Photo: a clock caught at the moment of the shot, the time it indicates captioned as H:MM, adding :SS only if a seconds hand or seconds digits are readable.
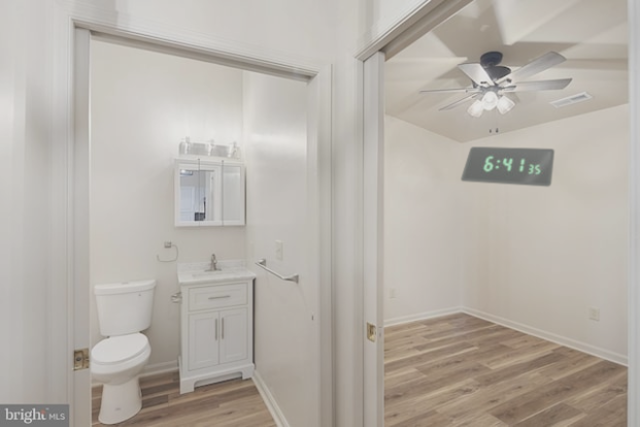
6:41:35
